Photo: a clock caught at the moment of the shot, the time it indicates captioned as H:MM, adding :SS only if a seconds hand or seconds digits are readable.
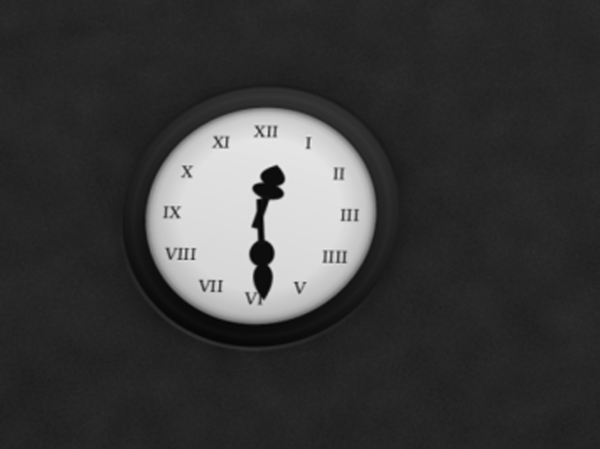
12:29
